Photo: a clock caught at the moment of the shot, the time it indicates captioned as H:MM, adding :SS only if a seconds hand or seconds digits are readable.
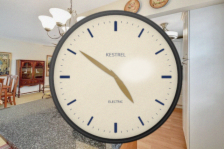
4:51
